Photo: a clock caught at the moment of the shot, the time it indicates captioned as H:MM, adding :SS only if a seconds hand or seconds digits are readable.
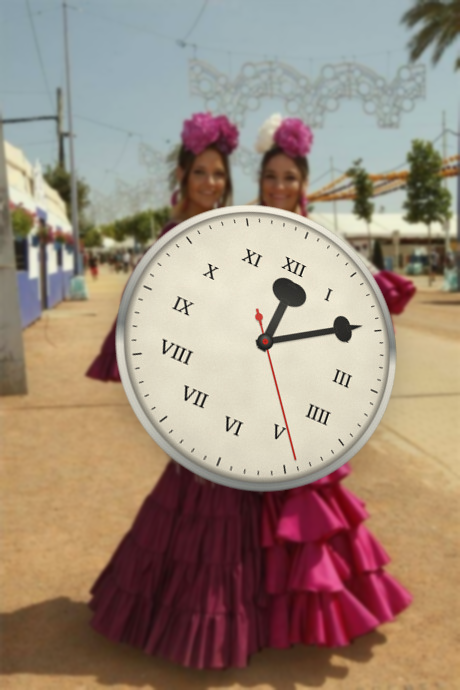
12:09:24
